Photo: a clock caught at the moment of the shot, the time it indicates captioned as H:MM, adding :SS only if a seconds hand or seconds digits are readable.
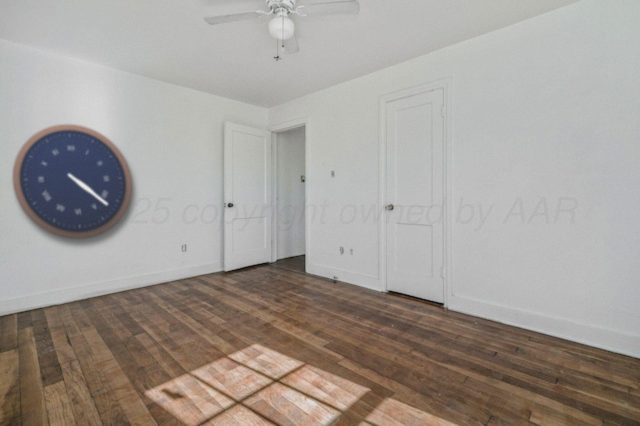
4:22
